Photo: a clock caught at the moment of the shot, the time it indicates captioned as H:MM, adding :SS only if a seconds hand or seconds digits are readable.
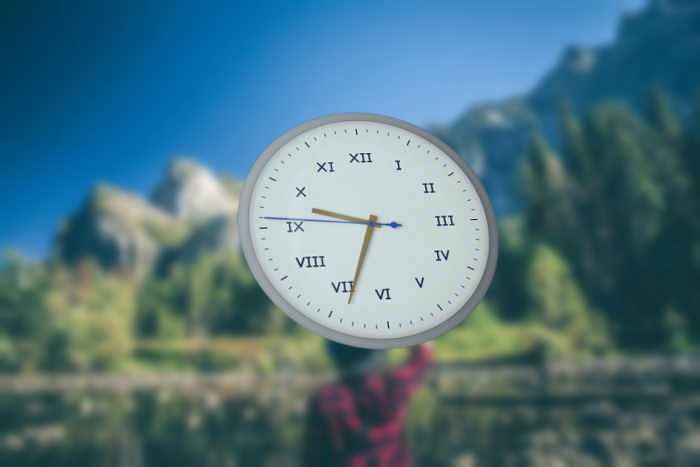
9:33:46
